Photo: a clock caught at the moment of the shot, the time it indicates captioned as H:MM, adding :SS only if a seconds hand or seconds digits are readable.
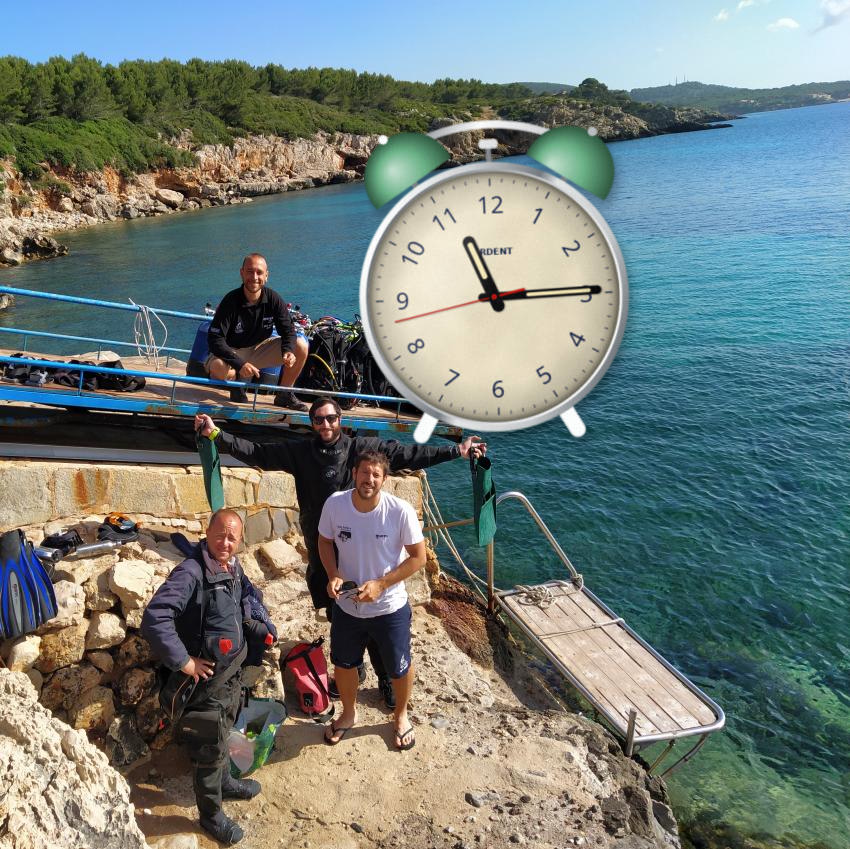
11:14:43
